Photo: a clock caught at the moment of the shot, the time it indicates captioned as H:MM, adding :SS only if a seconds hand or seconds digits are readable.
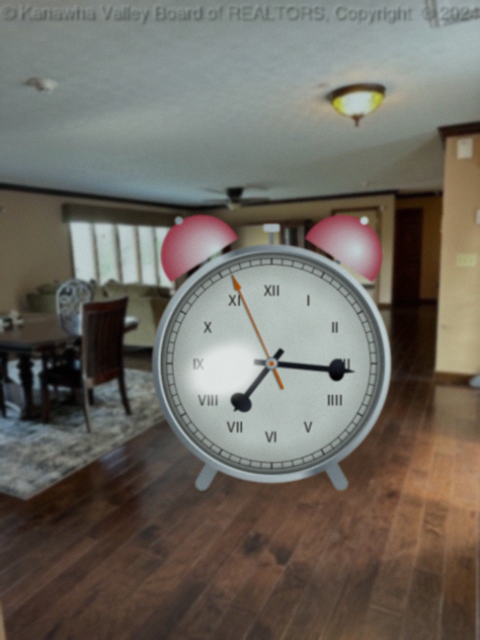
7:15:56
